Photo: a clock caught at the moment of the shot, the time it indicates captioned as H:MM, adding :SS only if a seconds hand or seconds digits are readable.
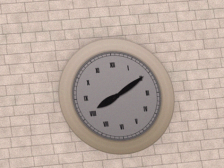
8:10
